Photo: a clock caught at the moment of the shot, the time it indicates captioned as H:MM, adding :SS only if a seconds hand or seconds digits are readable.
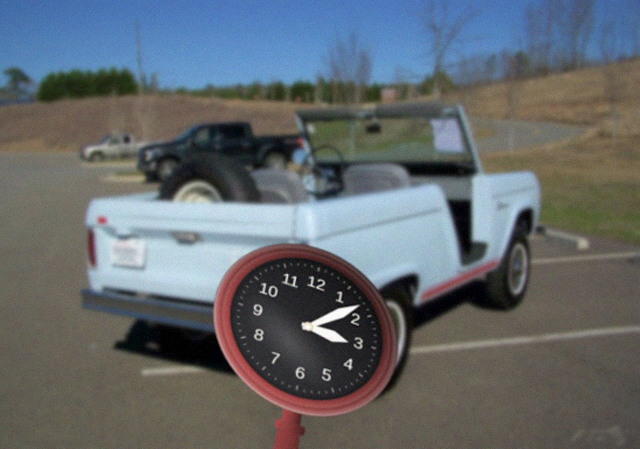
3:08
